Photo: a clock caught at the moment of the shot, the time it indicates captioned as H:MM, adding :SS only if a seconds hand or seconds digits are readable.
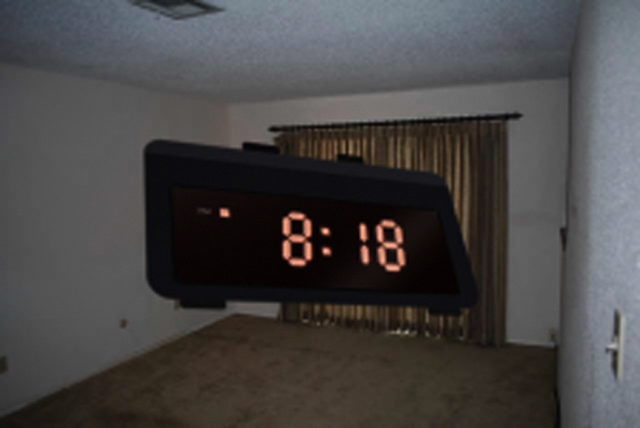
8:18
